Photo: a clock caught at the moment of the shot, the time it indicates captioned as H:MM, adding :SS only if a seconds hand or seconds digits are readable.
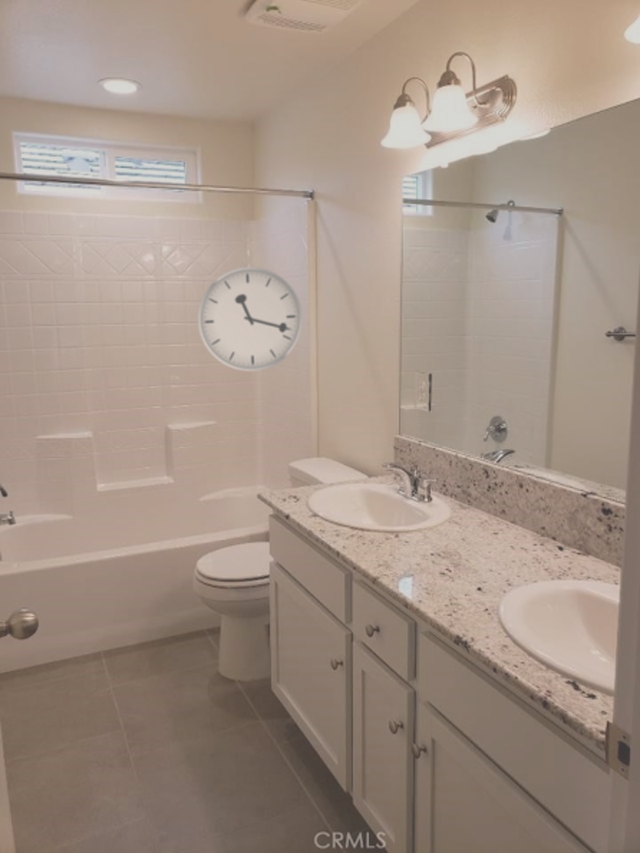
11:18
